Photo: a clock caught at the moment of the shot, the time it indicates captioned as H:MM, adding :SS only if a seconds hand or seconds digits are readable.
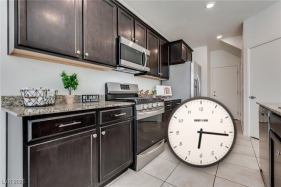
6:16
